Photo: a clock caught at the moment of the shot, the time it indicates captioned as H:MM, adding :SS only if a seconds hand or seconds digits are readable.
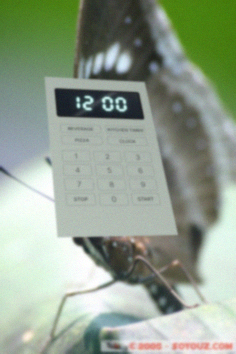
12:00
